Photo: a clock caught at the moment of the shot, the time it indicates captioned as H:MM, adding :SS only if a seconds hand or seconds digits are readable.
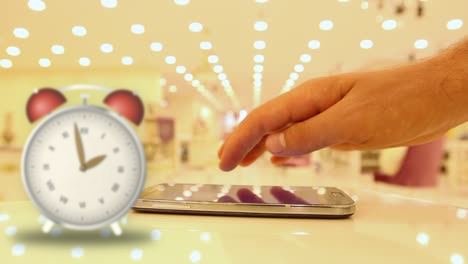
1:58
